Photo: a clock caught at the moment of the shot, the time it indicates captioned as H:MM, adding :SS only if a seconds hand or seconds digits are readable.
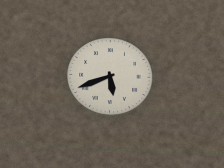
5:41
